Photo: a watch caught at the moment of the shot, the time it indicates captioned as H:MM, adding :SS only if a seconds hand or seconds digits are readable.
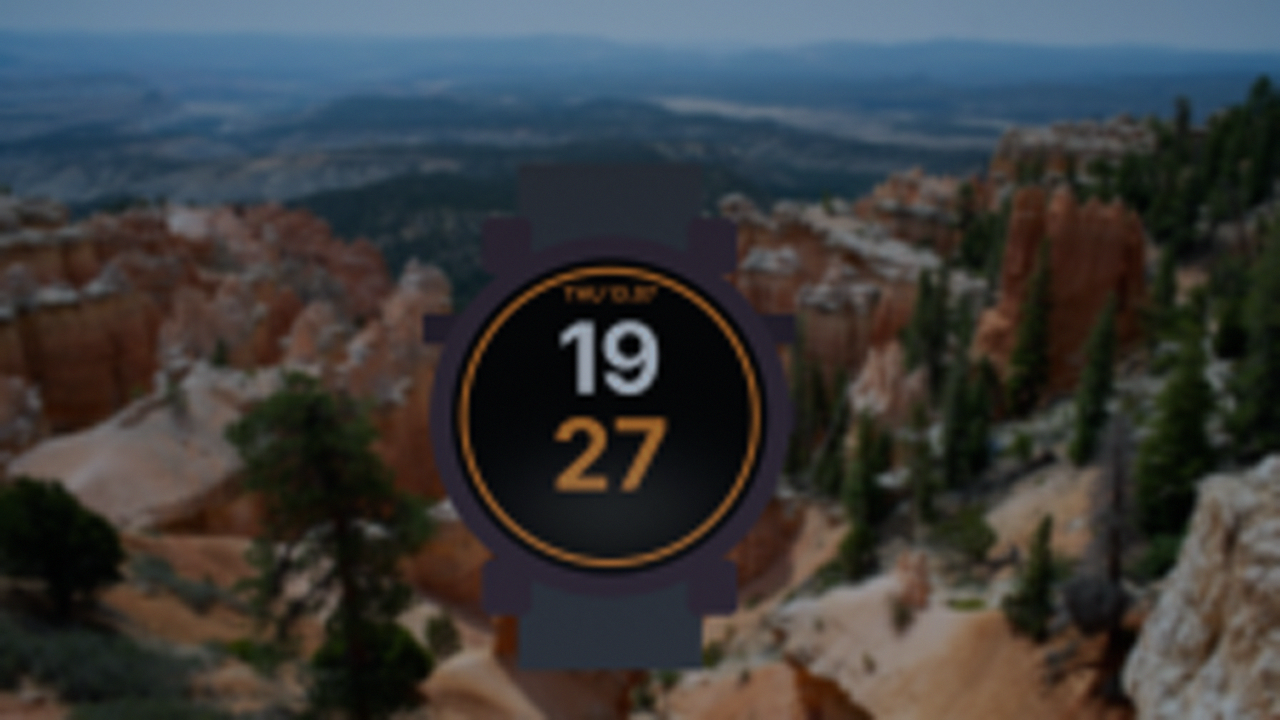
19:27
